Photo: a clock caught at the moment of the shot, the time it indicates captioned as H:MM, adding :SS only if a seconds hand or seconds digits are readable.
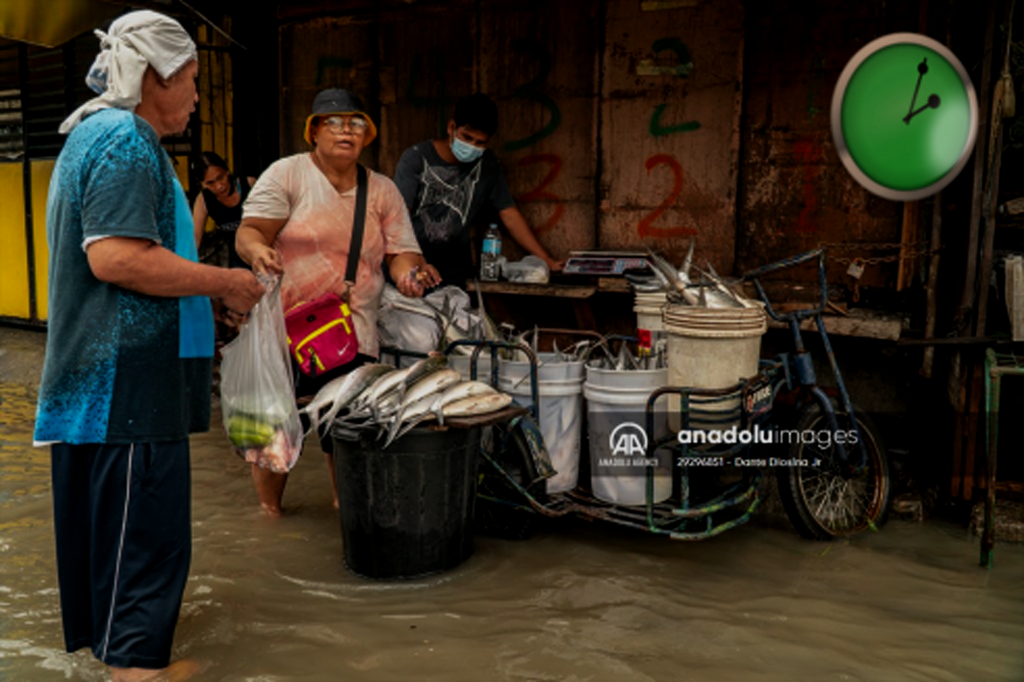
2:03
